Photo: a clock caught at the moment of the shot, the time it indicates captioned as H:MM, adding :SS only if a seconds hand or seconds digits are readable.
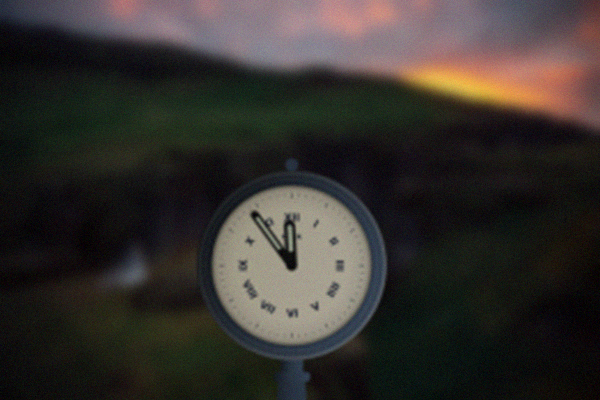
11:54
